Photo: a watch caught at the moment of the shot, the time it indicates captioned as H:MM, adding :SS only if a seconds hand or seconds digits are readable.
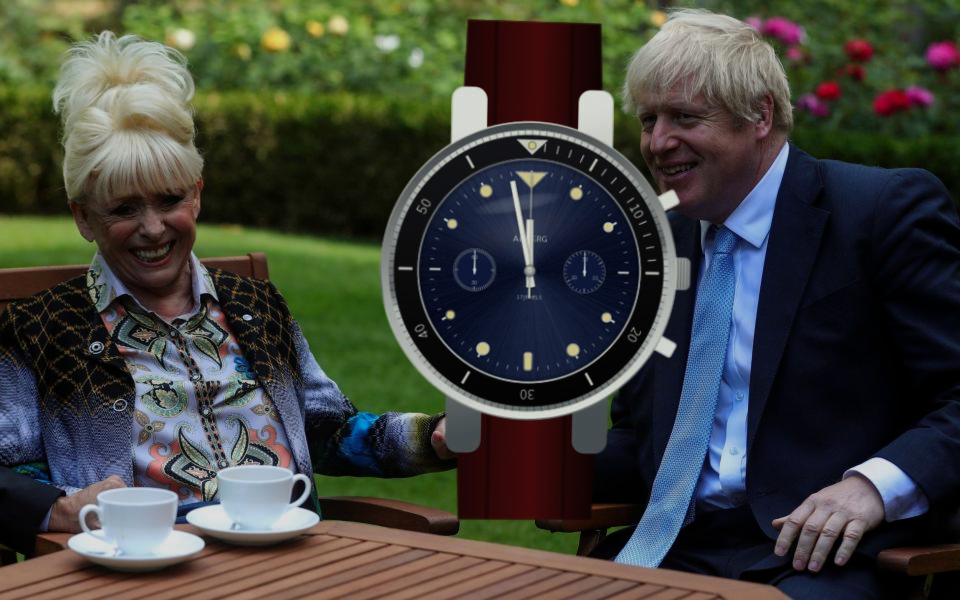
11:58
